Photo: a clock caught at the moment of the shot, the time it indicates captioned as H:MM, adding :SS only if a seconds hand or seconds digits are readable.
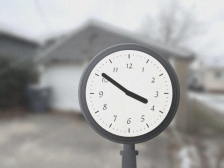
3:51
